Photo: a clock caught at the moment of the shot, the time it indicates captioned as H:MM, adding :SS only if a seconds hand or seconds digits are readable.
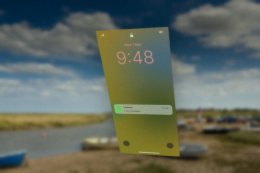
9:48
